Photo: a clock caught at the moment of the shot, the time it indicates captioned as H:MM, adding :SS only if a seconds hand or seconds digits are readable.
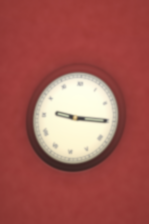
9:15
